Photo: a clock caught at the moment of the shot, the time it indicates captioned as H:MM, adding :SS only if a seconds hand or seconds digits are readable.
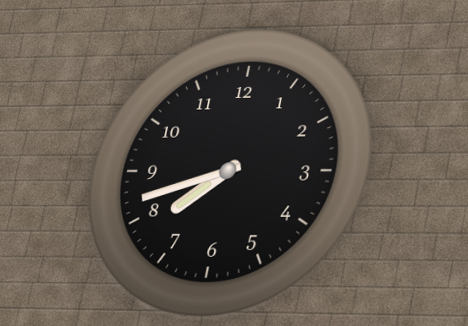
7:42
